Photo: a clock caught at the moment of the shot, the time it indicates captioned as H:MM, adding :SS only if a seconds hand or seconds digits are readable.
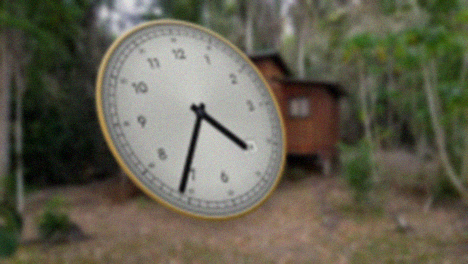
4:36
